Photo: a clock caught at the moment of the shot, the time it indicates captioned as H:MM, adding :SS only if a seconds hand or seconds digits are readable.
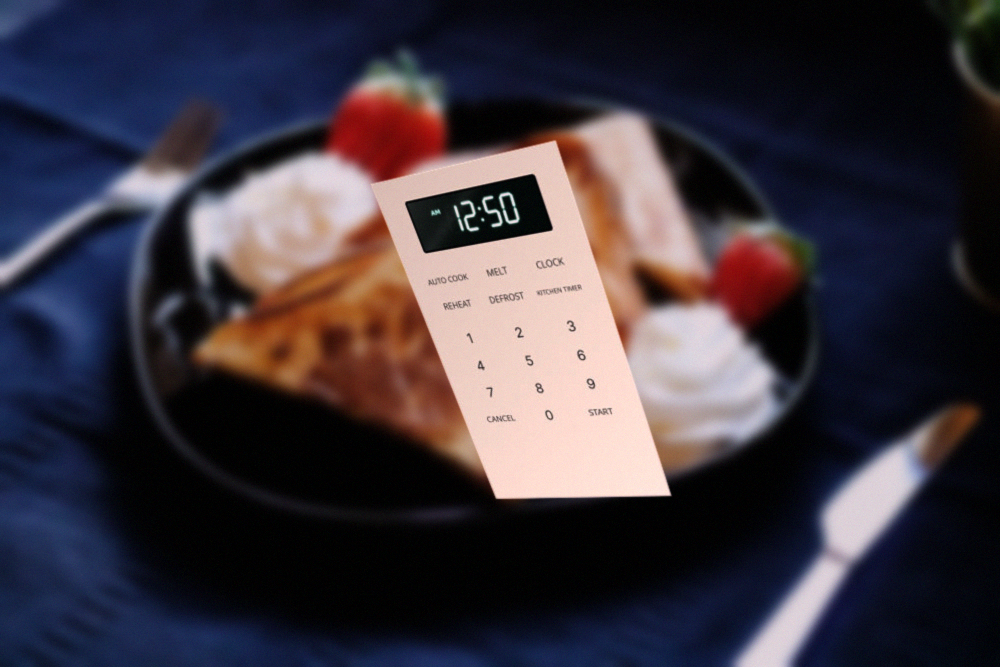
12:50
